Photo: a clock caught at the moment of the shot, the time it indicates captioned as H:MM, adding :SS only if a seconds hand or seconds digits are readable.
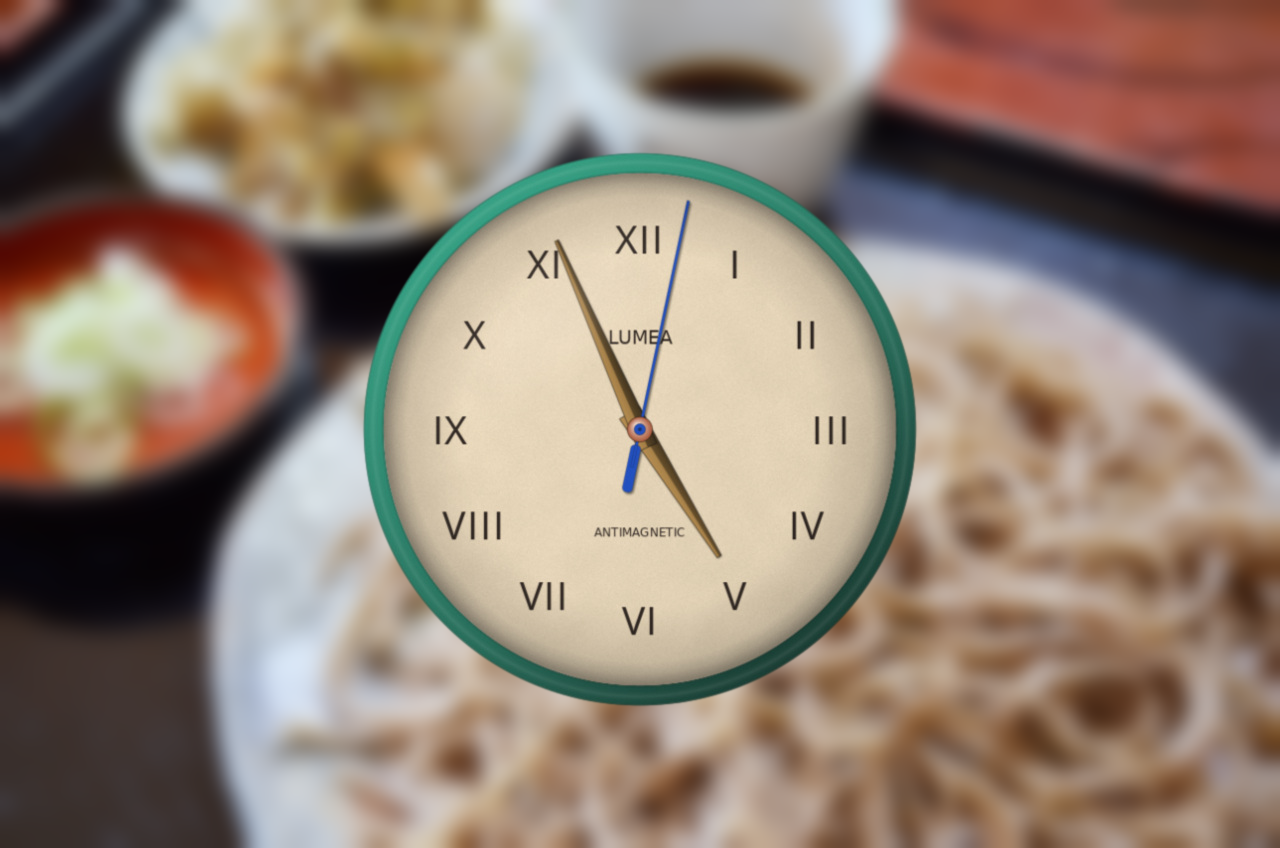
4:56:02
